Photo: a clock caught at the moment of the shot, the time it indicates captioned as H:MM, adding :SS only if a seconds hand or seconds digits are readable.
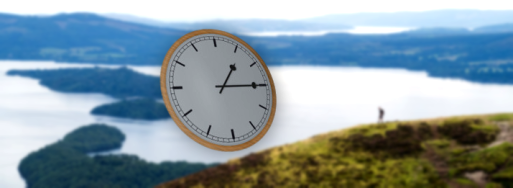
1:15
